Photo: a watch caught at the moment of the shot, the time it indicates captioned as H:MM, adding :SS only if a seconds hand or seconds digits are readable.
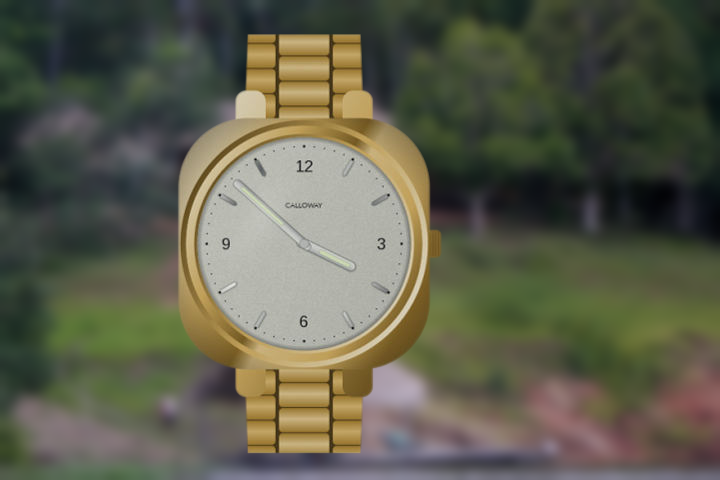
3:52
